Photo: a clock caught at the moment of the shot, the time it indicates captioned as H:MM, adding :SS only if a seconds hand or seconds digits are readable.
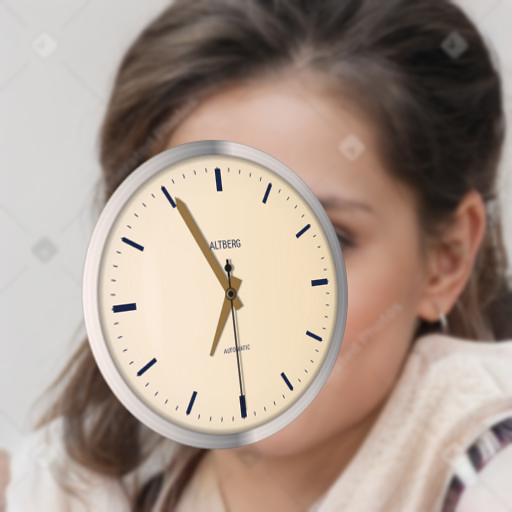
6:55:30
